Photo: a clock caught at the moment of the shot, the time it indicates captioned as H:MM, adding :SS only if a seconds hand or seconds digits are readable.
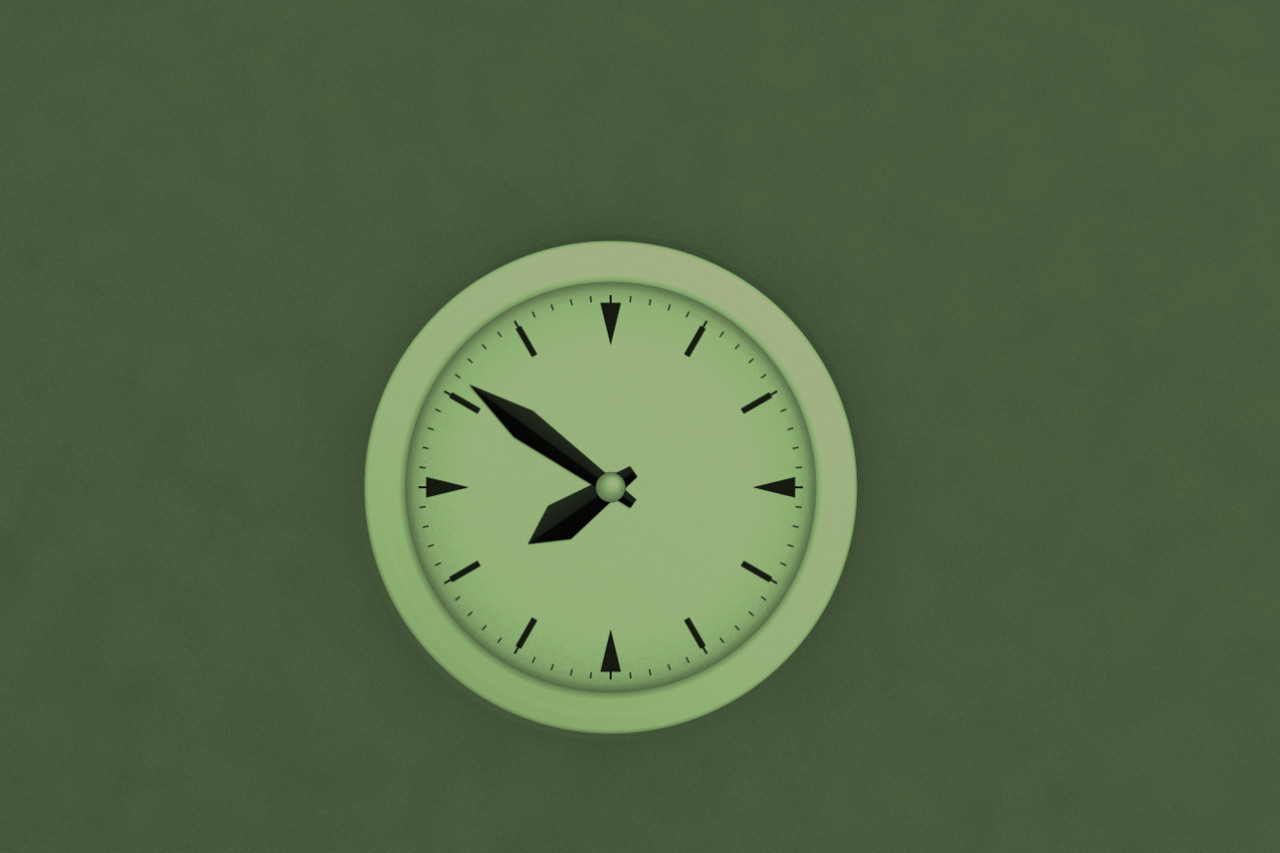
7:51
